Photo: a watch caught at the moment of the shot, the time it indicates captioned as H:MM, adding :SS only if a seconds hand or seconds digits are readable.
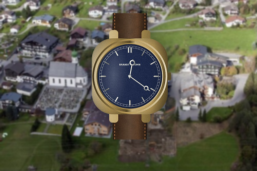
12:21
